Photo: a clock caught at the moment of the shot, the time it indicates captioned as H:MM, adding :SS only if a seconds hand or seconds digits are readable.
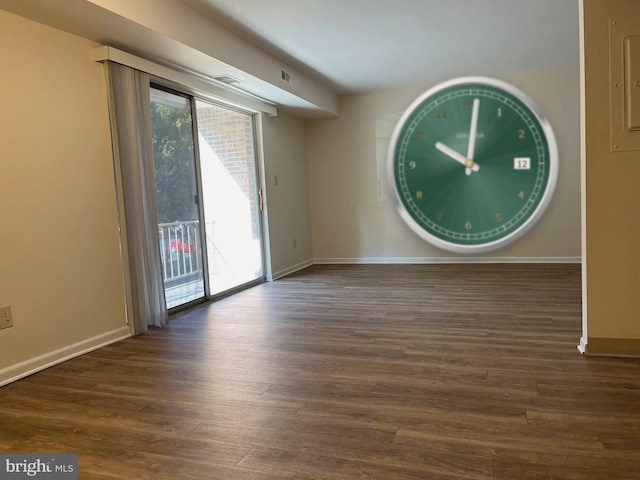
10:01
